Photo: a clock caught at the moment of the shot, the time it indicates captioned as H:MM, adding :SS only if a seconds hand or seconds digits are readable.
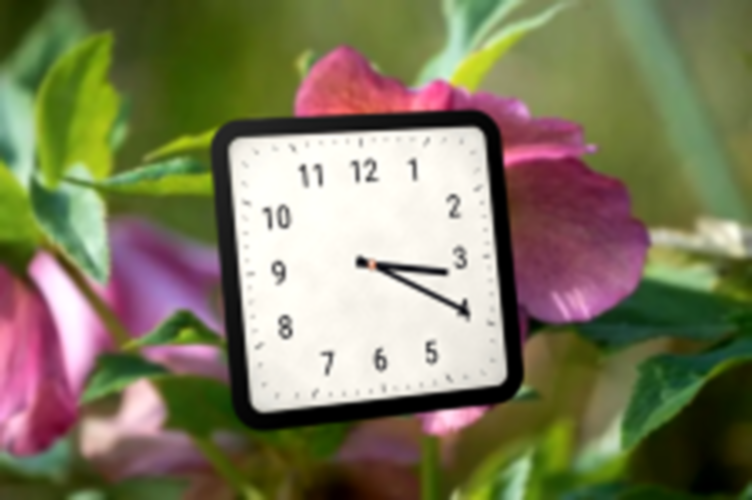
3:20
